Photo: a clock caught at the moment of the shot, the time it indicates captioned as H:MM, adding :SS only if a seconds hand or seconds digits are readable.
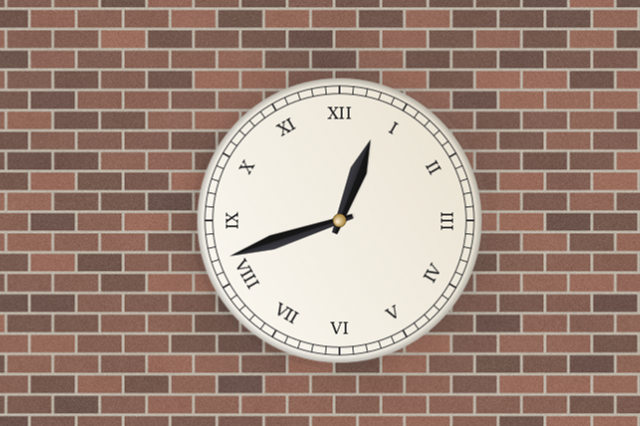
12:42
